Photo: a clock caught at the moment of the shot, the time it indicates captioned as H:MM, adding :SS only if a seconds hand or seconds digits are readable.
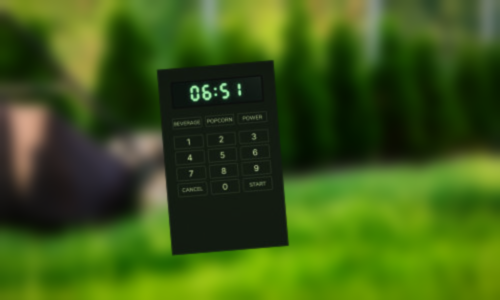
6:51
